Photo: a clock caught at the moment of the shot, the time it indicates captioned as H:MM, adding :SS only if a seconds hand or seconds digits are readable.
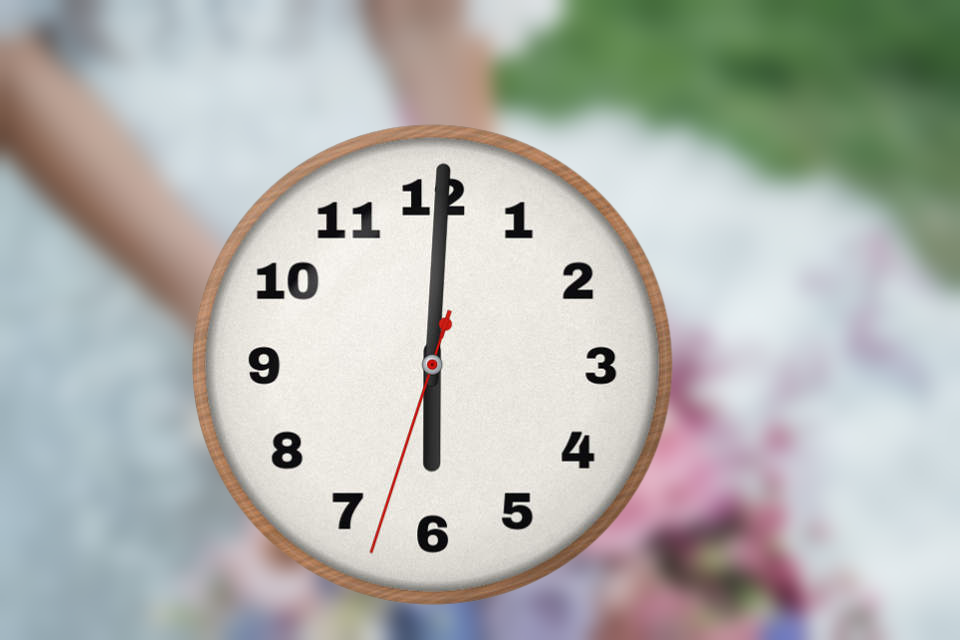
6:00:33
